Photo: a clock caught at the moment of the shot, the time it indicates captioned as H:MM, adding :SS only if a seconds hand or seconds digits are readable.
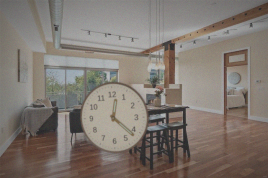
12:22
